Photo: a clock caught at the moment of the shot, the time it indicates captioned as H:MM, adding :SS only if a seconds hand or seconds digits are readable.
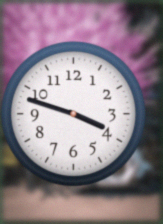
3:48
